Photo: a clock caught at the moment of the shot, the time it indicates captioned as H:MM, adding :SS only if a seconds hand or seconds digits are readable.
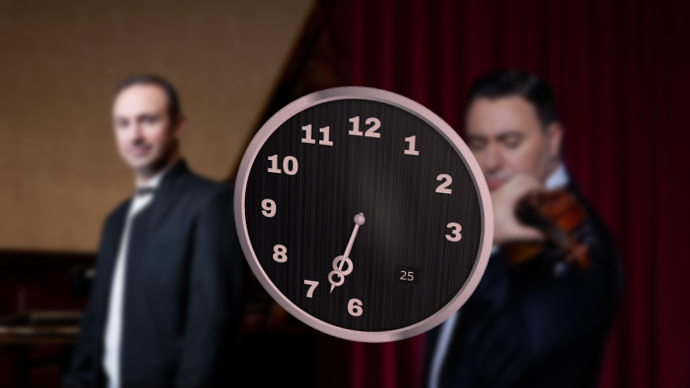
6:33
